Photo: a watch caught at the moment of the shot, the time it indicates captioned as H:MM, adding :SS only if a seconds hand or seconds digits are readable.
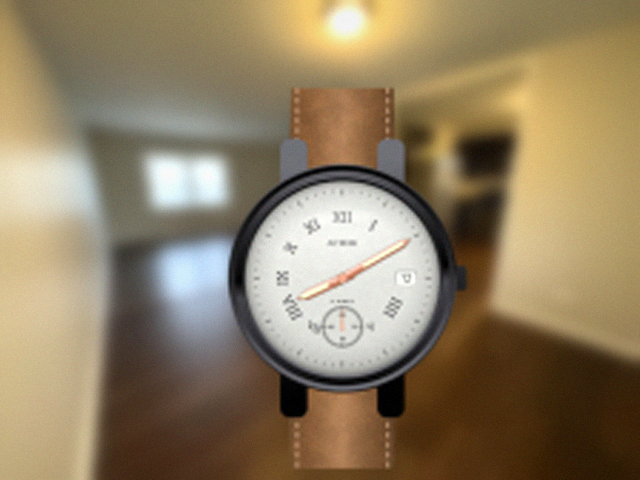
8:10
